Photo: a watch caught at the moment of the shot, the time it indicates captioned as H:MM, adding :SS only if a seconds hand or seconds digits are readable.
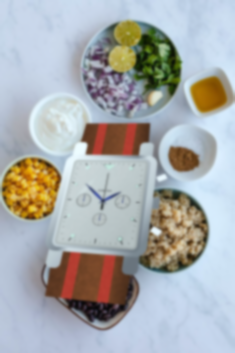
1:52
